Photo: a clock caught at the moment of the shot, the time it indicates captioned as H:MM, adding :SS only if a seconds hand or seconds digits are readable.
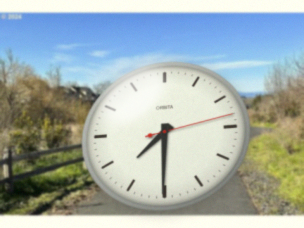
7:30:13
